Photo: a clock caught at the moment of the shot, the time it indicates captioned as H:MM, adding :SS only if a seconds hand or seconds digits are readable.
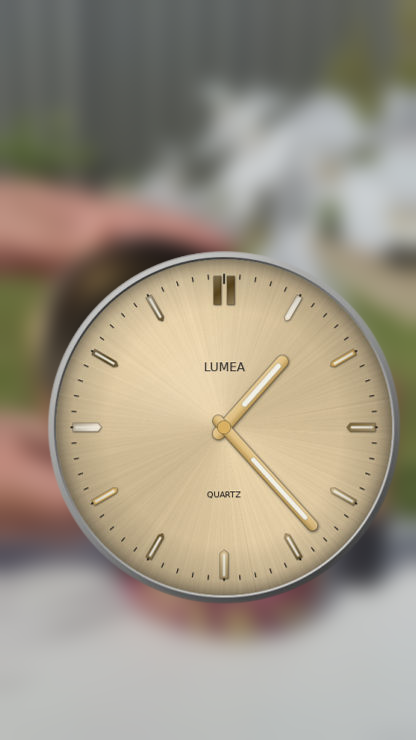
1:23
